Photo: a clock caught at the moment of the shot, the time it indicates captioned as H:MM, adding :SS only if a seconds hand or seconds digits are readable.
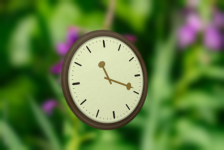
11:19
